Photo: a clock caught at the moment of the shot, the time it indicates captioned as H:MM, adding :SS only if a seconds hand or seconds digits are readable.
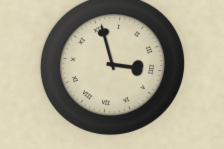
4:01
